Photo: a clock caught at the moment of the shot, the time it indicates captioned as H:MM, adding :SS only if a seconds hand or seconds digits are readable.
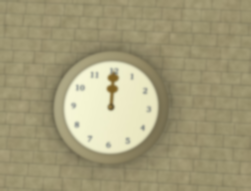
12:00
